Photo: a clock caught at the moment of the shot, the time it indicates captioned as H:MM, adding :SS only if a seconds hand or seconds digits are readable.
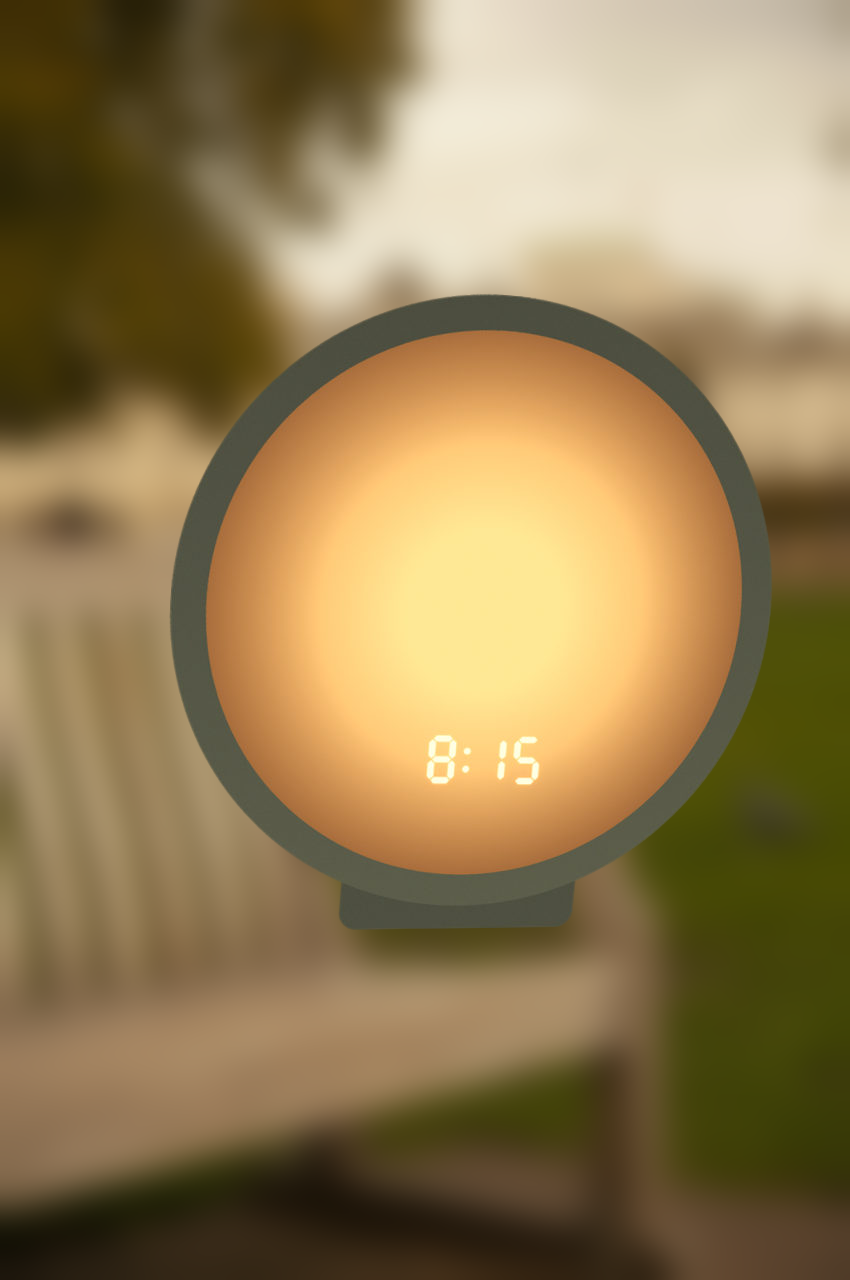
8:15
